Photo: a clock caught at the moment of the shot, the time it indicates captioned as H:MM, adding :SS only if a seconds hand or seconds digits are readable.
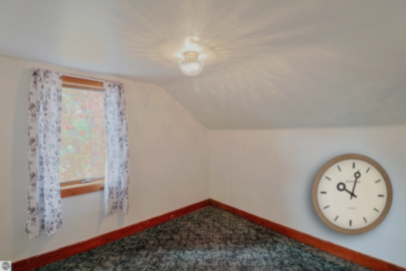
10:02
